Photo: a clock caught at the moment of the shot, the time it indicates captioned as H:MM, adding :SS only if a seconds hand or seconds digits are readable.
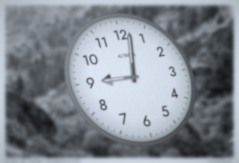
9:02
